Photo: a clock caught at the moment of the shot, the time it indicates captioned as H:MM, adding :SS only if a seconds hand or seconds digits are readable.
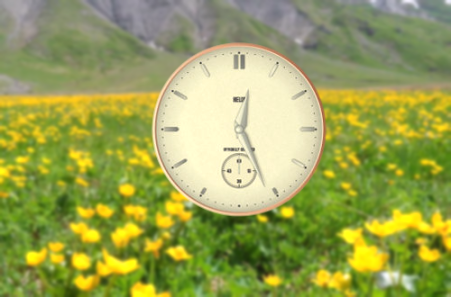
12:26
